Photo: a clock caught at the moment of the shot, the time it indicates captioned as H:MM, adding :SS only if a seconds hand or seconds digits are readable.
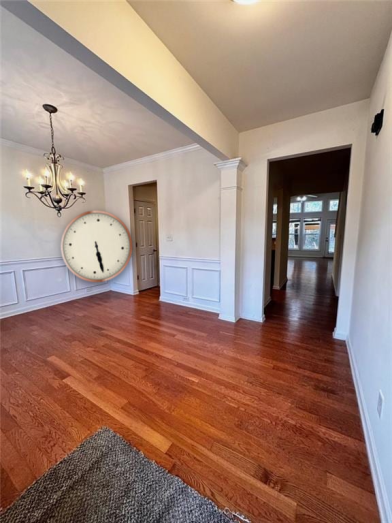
5:27
